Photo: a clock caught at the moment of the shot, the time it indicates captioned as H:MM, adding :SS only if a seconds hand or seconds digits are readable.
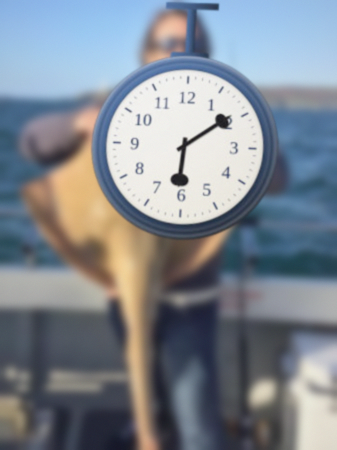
6:09
